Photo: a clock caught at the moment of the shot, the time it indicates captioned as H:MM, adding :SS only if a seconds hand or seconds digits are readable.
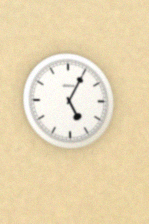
5:05
